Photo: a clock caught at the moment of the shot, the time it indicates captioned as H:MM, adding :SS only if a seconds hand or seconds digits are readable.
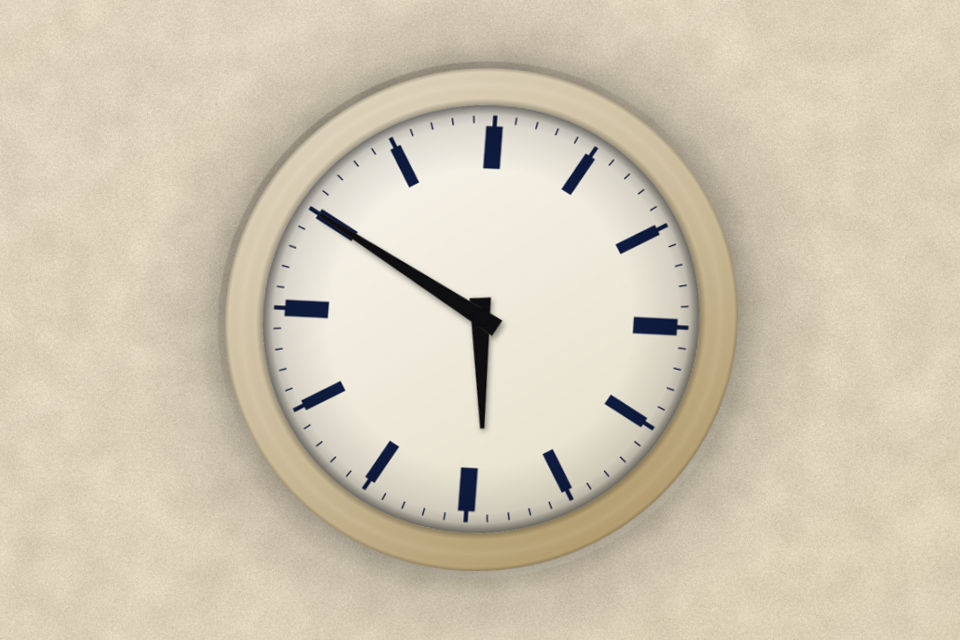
5:50
